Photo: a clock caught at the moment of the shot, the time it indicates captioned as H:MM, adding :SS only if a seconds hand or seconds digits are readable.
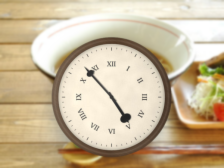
4:53
